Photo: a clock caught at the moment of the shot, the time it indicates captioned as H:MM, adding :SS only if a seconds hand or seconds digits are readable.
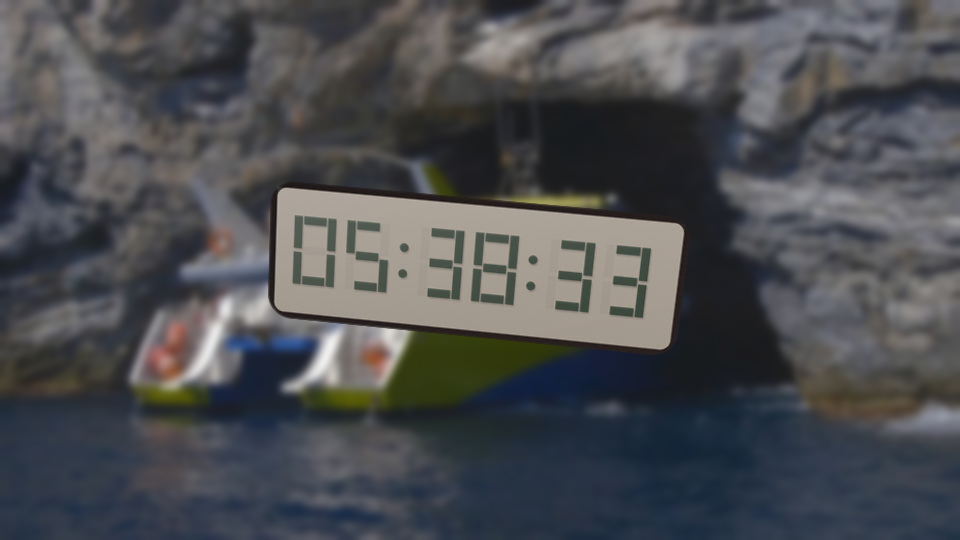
5:38:33
